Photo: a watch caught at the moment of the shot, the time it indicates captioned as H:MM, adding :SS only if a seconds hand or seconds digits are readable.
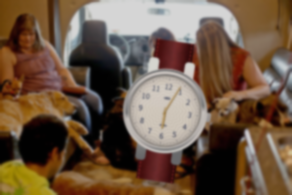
6:04
